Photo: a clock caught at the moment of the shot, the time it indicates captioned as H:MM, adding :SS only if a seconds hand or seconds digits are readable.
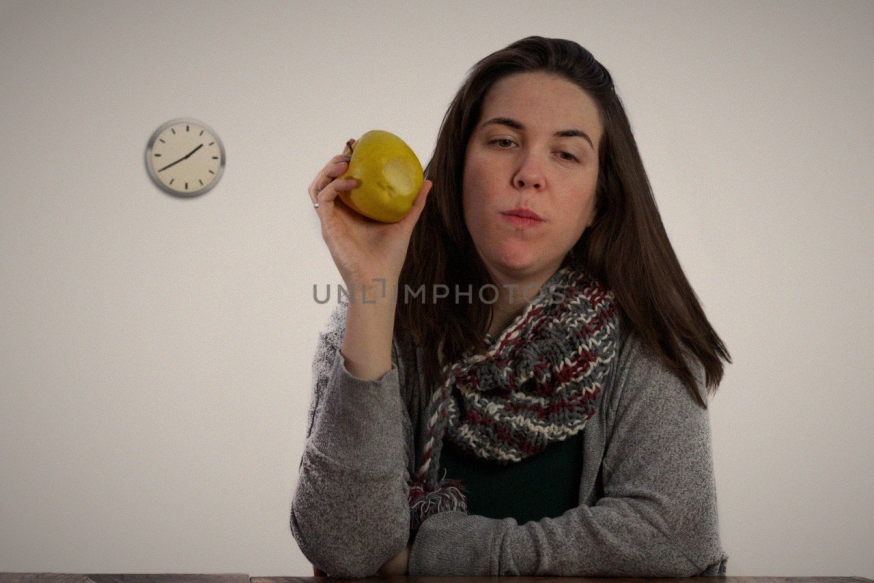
1:40
